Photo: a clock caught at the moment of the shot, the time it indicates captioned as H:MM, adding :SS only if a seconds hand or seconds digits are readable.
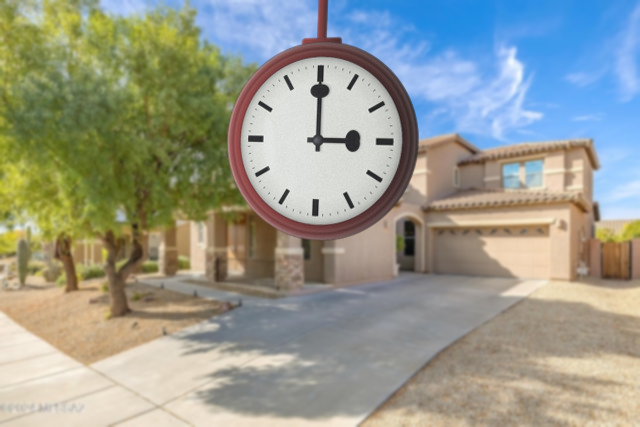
3:00
